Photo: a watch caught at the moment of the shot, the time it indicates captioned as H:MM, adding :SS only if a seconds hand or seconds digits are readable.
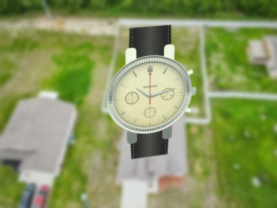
10:13
